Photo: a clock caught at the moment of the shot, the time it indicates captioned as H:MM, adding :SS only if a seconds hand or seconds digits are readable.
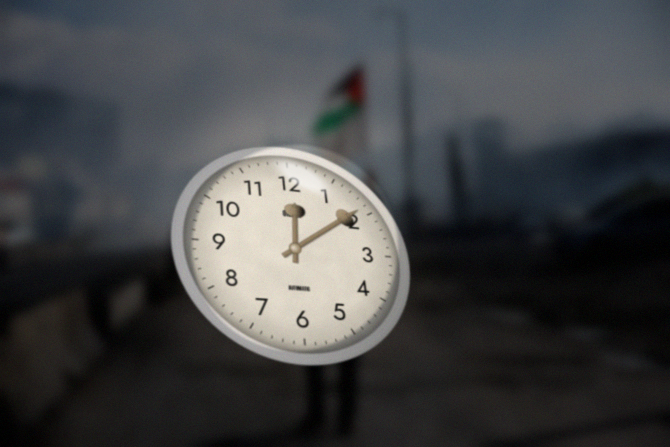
12:09
